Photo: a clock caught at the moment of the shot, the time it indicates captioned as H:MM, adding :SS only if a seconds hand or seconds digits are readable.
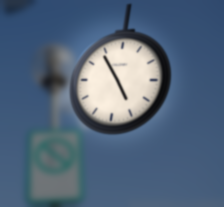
4:54
